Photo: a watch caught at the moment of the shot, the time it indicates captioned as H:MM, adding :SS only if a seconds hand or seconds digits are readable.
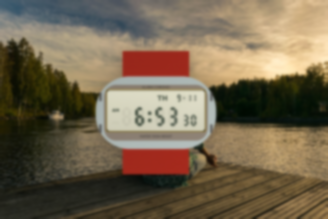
6:53:30
